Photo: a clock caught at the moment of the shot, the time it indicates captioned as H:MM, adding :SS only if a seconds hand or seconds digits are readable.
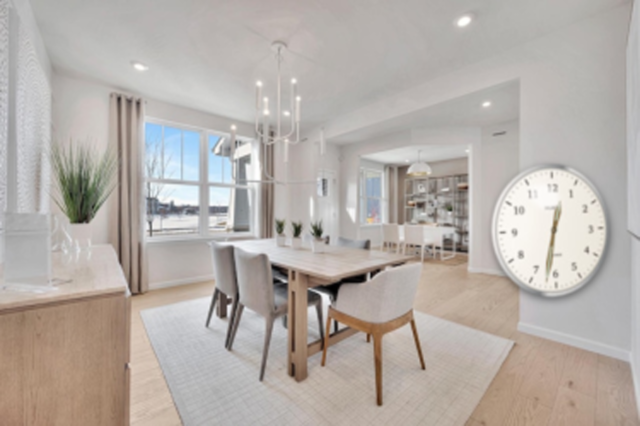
12:32
